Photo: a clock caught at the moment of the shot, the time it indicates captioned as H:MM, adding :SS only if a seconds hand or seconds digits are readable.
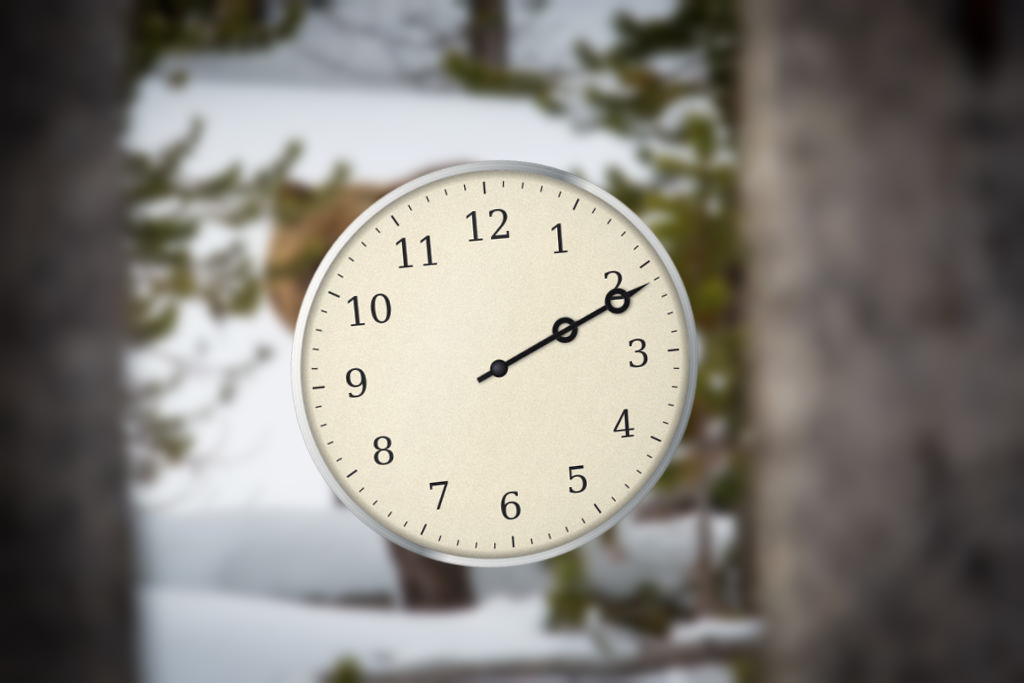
2:11
